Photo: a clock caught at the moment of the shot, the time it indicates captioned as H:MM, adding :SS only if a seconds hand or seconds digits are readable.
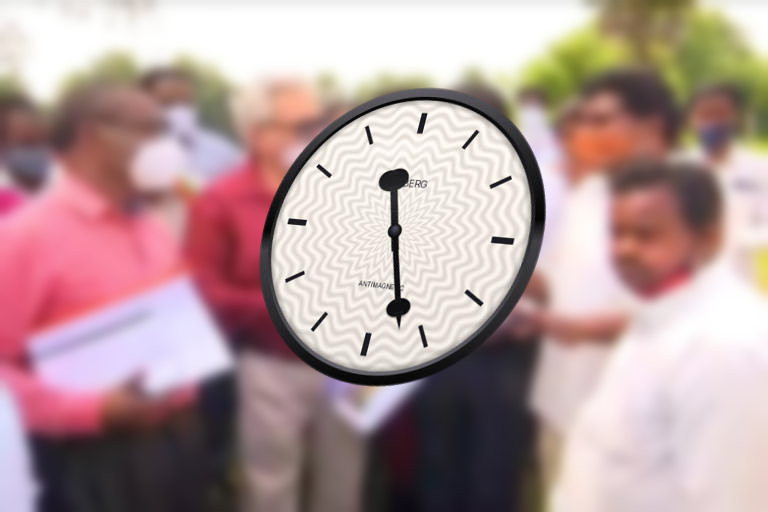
11:27
